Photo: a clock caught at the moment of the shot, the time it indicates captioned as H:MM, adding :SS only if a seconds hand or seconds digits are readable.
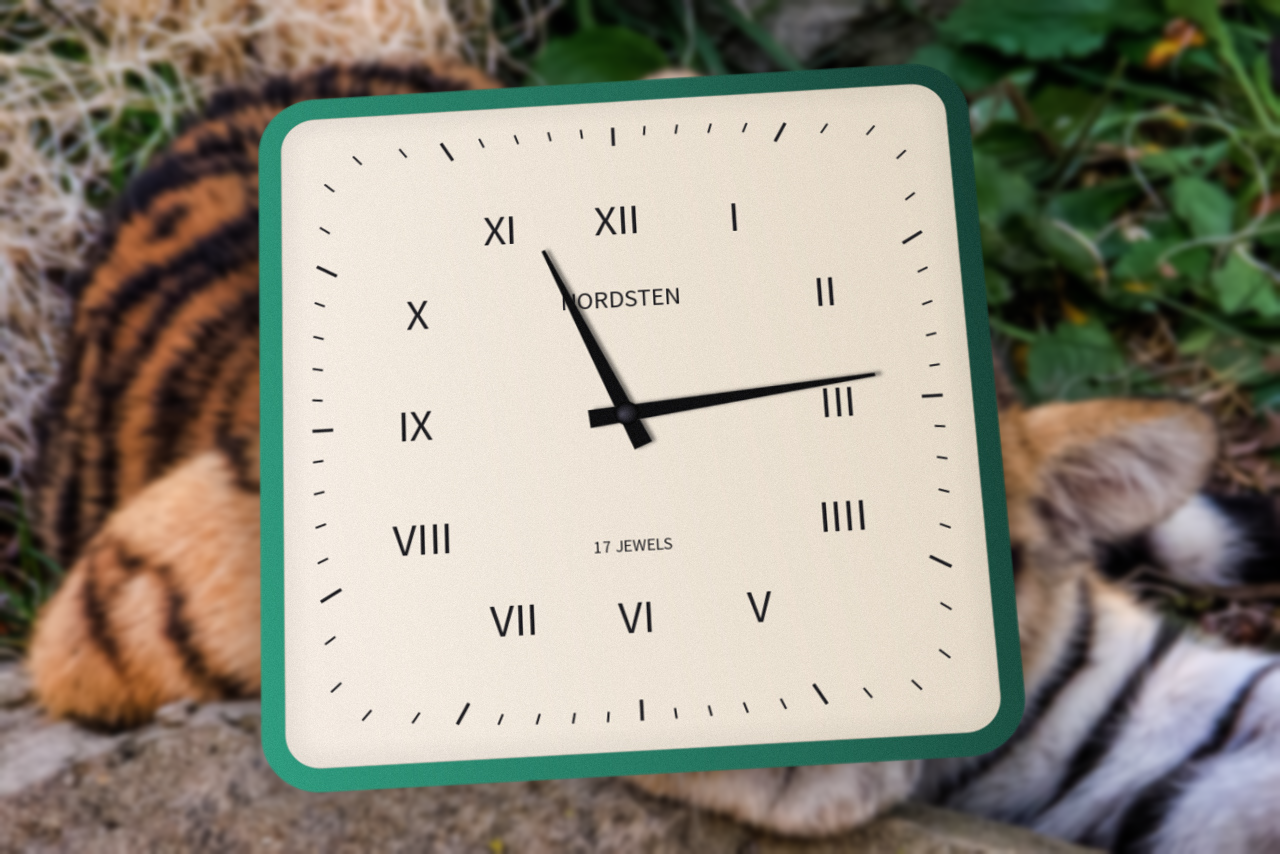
11:14
